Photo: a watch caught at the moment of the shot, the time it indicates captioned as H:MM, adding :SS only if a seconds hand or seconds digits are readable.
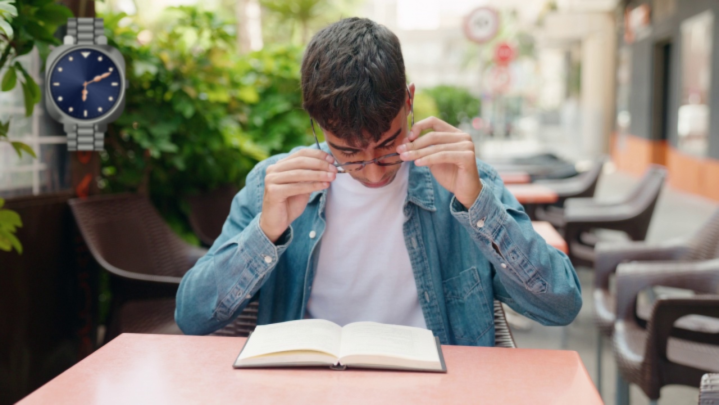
6:11
